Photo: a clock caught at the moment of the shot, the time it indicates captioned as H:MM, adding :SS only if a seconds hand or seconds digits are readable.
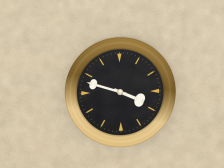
3:48
